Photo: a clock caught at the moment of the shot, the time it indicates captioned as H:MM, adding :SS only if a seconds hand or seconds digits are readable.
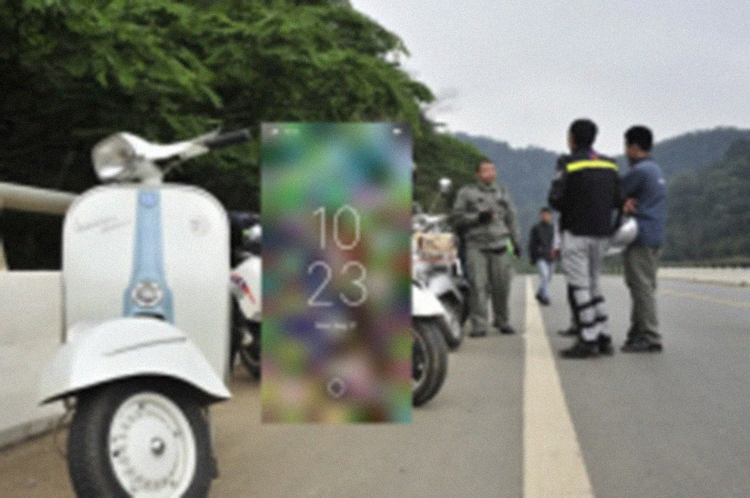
10:23
